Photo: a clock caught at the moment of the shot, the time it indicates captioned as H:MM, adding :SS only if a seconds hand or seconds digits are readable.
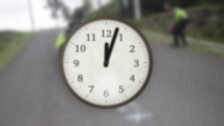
12:03
